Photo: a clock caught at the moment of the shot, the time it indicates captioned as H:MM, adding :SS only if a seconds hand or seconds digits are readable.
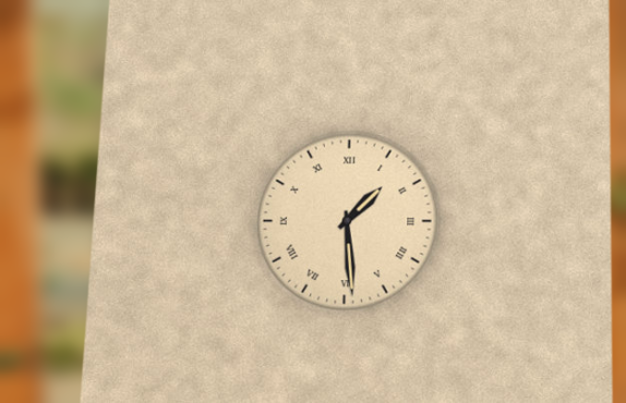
1:29
